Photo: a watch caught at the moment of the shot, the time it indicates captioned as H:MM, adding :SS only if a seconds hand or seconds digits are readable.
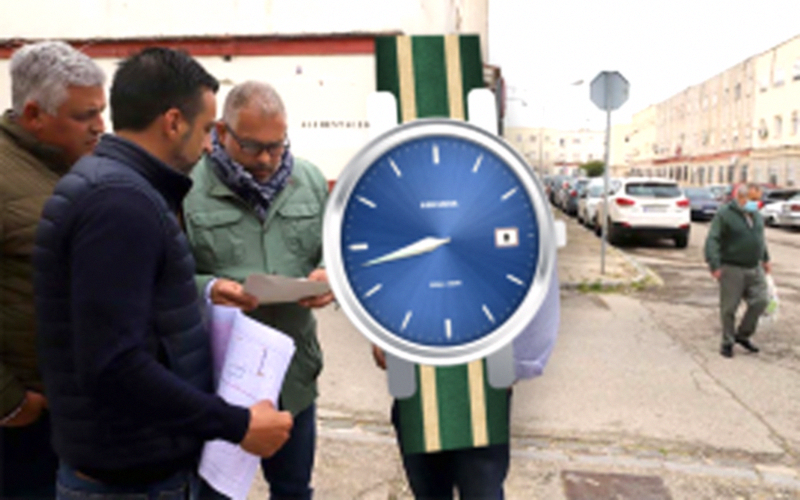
8:43
